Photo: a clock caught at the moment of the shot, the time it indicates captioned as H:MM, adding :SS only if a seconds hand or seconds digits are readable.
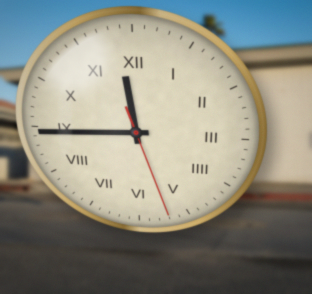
11:44:27
